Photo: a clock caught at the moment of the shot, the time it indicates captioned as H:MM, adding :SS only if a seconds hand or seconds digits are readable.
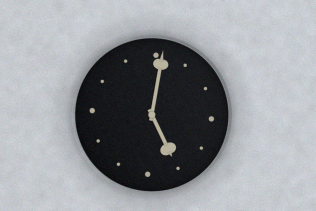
5:01
